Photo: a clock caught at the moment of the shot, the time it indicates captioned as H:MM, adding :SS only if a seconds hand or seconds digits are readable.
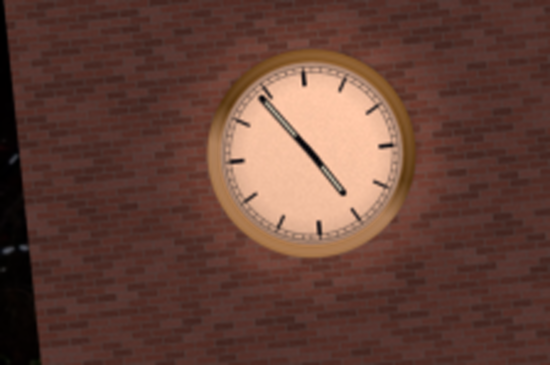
4:54
